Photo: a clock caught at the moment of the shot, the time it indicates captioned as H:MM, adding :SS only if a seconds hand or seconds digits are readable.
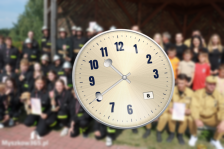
10:40
